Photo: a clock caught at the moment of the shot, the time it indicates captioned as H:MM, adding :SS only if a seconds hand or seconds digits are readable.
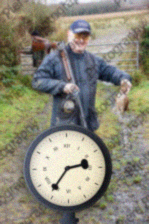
2:36
